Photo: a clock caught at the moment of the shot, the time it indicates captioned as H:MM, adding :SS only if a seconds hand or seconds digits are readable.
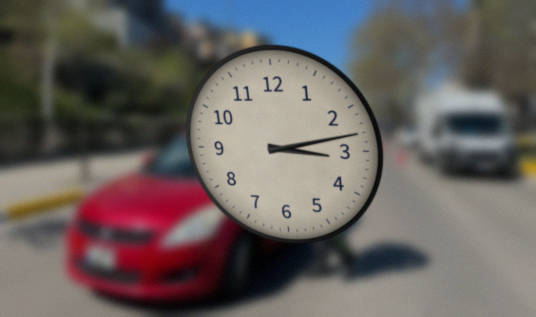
3:13
